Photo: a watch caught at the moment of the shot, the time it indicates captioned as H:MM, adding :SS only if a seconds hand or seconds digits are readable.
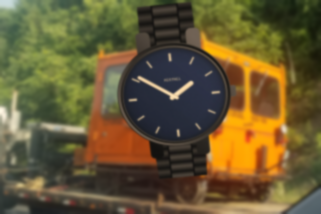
1:51
